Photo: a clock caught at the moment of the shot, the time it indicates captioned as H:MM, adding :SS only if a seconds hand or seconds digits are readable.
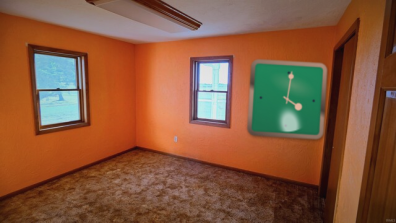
4:01
